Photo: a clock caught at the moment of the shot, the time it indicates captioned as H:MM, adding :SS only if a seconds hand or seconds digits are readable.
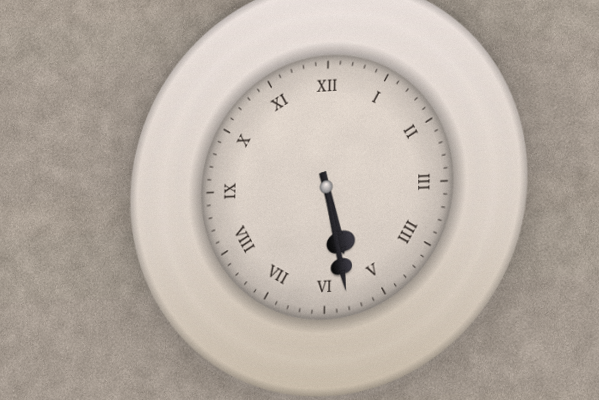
5:28
